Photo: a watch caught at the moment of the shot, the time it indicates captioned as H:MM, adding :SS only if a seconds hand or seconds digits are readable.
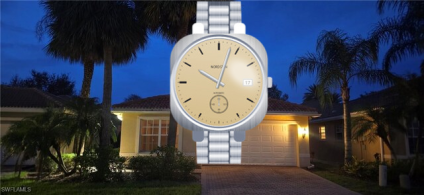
10:03
